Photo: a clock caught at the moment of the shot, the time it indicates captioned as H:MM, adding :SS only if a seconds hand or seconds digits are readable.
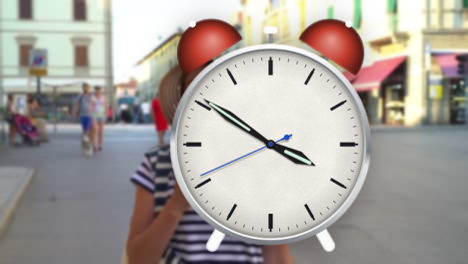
3:50:41
